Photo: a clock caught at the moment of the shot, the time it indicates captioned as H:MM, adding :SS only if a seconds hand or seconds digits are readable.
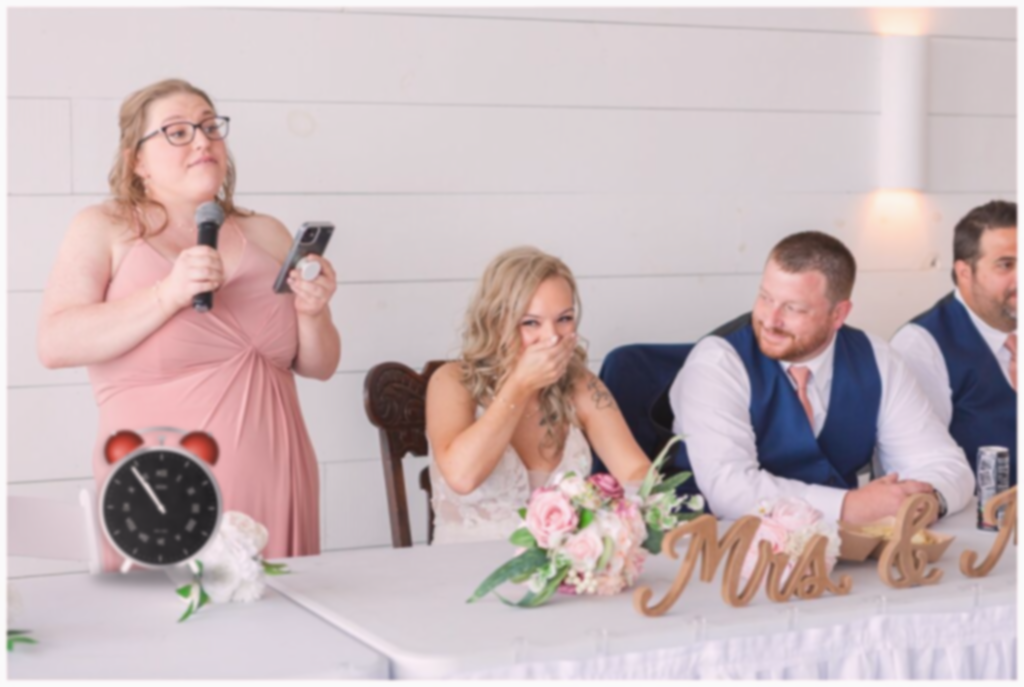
10:54
